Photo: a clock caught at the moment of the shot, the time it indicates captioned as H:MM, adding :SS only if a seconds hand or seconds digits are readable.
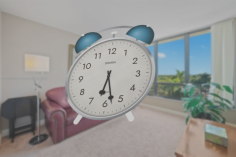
6:28
